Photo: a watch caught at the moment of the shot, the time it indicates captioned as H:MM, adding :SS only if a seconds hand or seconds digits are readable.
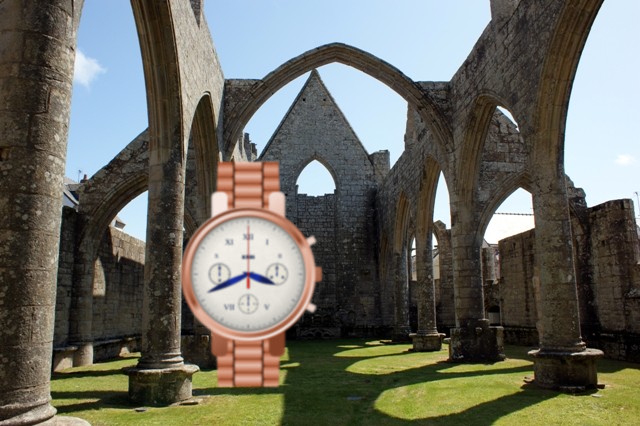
3:41
